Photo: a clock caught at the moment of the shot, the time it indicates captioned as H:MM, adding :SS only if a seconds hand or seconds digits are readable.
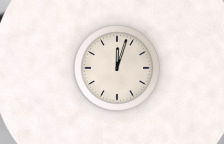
12:03
